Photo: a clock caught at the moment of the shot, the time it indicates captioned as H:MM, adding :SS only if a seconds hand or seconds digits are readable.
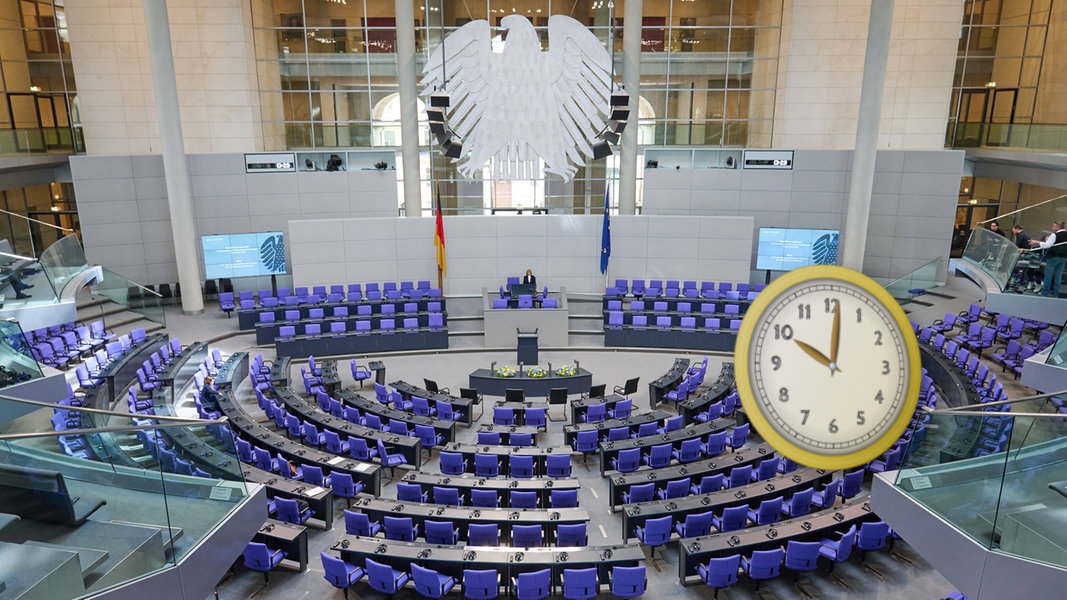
10:01
